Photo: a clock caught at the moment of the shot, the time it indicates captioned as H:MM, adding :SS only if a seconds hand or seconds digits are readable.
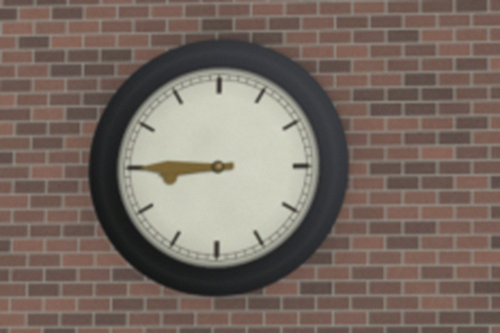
8:45
